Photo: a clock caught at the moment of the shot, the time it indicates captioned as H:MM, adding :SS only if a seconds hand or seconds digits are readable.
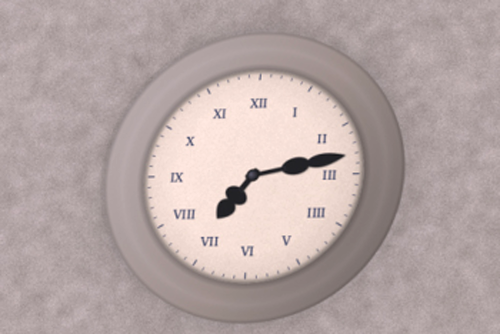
7:13
